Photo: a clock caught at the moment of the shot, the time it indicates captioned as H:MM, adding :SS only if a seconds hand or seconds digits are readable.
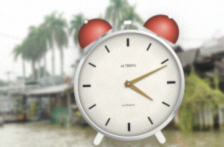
4:11
